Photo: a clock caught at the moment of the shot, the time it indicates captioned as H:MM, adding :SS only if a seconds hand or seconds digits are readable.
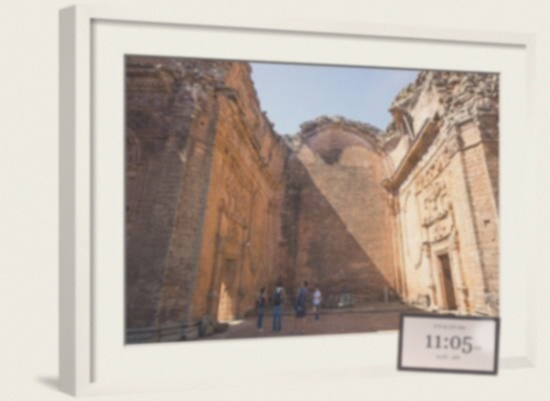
11:05
